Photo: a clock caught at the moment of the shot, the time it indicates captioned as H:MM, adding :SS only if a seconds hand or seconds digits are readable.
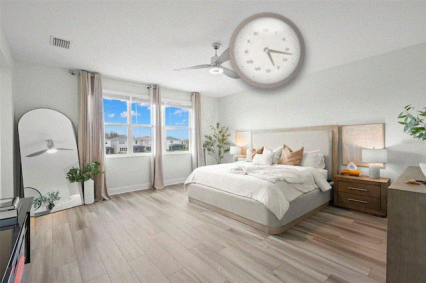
5:17
